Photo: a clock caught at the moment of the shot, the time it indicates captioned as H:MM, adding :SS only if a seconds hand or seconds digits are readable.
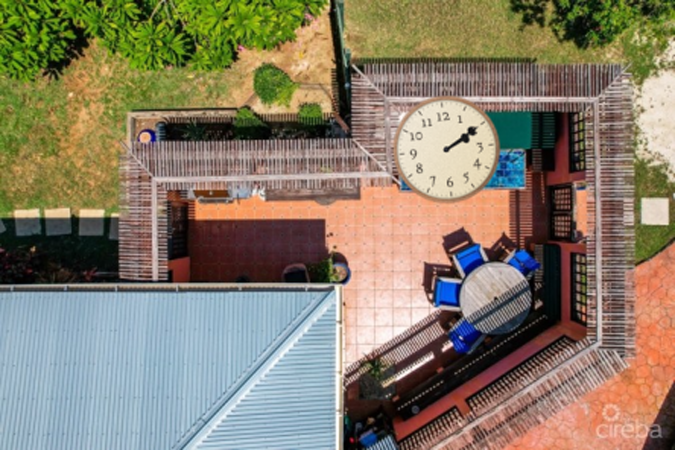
2:10
